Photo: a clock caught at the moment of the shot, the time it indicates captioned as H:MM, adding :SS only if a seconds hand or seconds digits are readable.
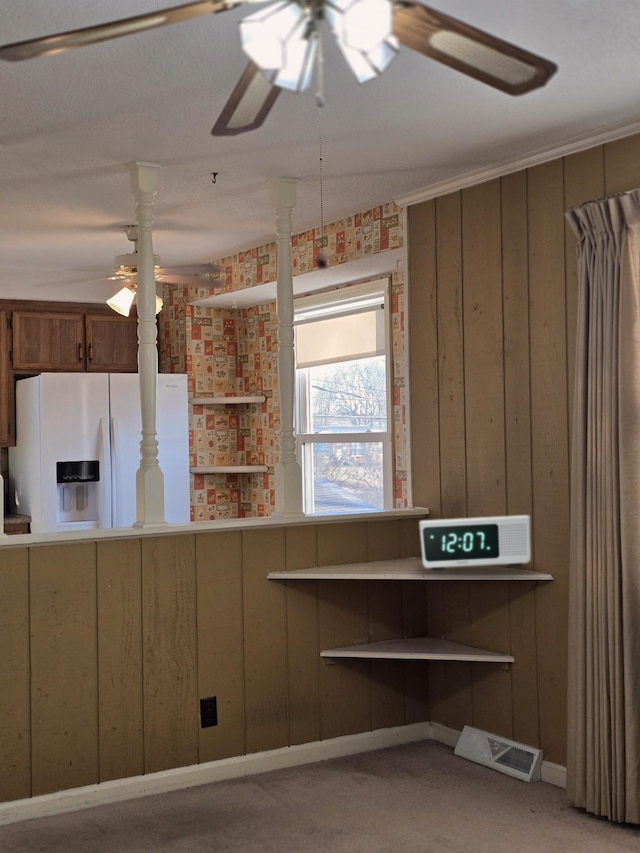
12:07
